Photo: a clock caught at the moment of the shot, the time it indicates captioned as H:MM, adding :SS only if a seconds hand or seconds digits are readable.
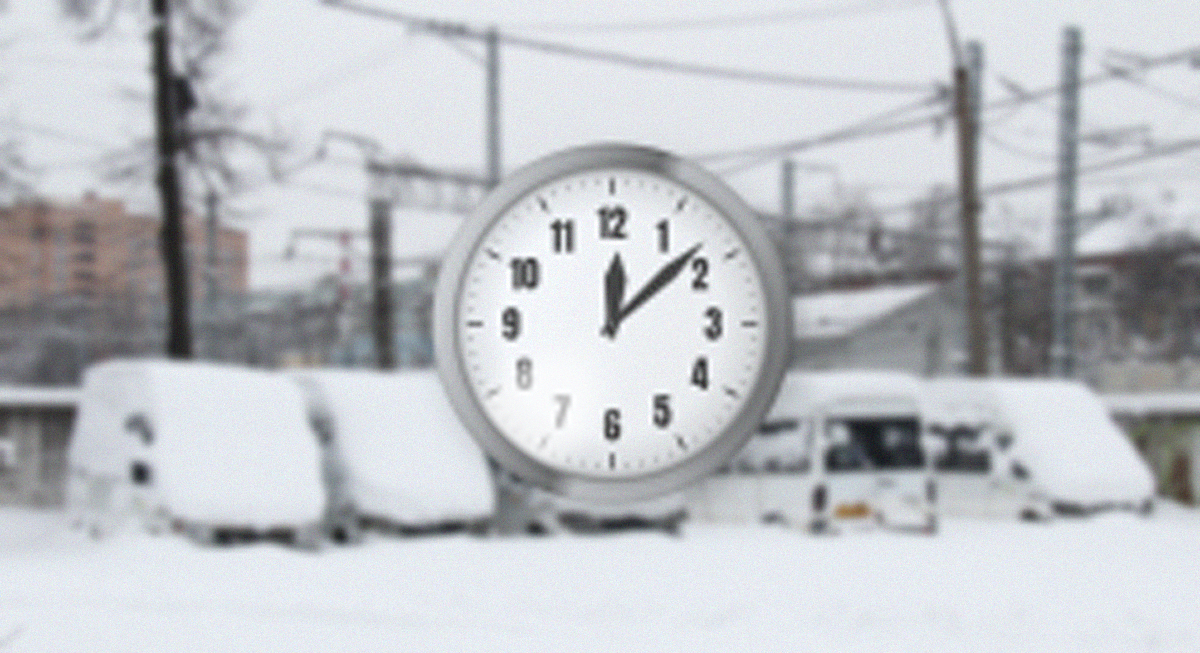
12:08
